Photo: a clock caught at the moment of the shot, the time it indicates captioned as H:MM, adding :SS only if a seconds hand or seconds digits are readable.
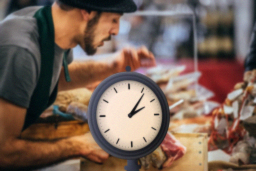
2:06
